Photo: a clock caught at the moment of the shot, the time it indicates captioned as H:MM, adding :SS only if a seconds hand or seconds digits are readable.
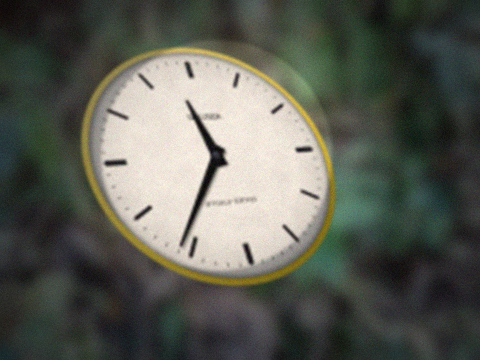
11:36
